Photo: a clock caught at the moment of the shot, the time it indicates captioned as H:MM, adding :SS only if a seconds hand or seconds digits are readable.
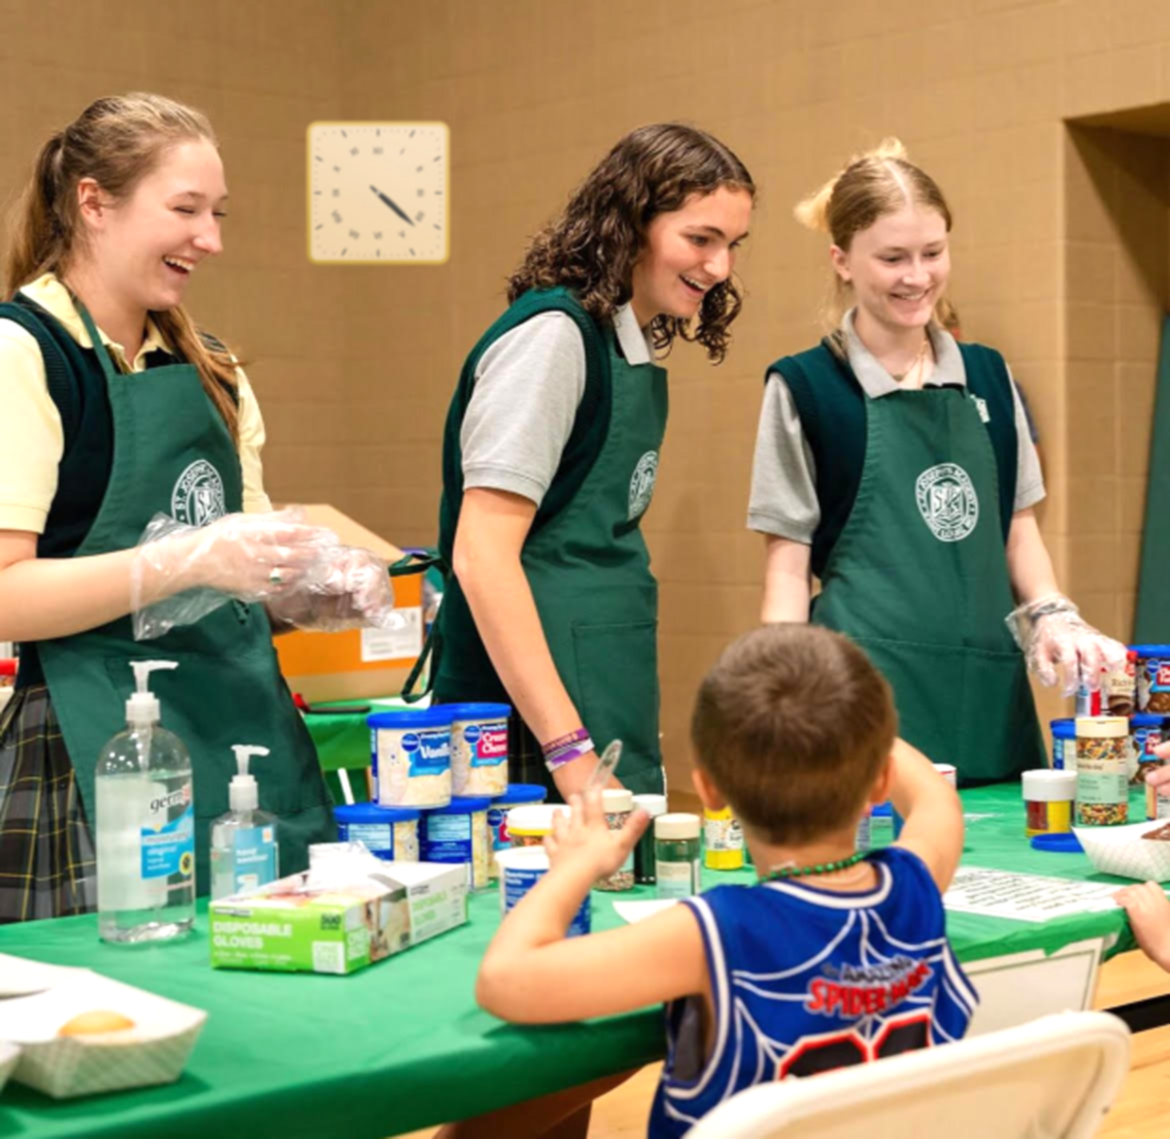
4:22
